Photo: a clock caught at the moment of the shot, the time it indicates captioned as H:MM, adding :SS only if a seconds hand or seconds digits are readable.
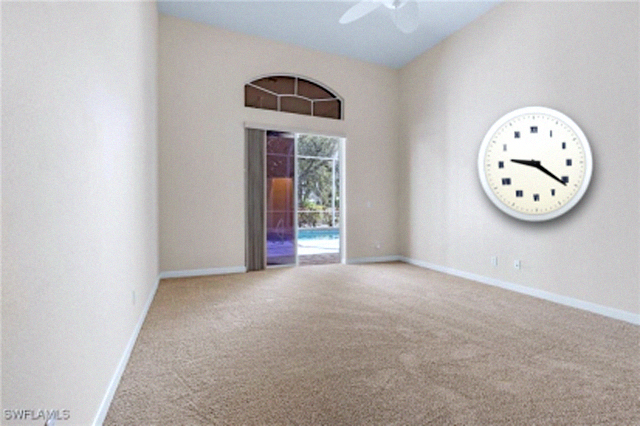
9:21
